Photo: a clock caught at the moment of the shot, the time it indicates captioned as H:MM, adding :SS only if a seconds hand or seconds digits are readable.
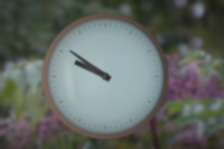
9:51
